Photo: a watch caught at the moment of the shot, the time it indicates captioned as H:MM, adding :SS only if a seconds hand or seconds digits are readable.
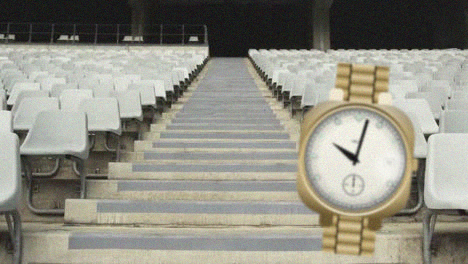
10:02
